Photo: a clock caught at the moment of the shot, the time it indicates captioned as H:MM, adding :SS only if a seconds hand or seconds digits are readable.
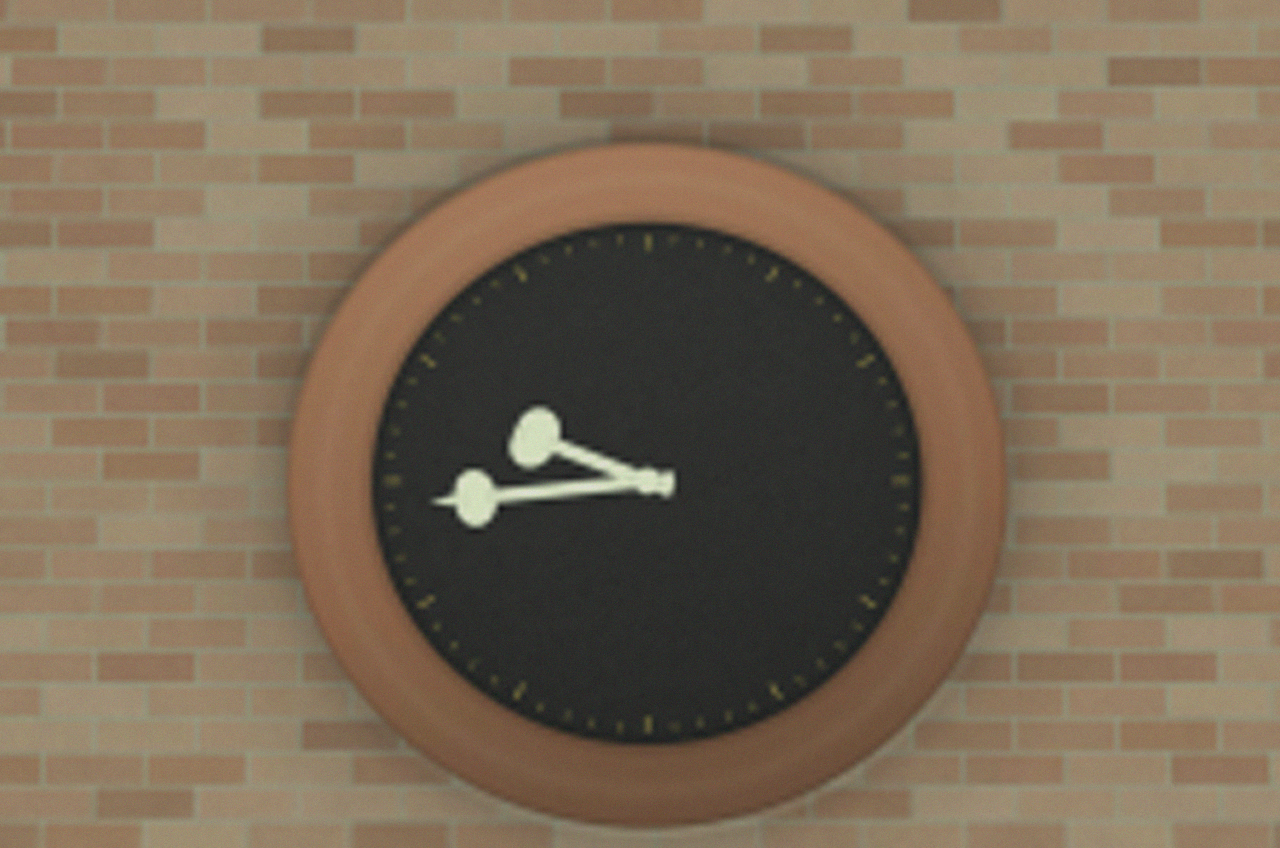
9:44
